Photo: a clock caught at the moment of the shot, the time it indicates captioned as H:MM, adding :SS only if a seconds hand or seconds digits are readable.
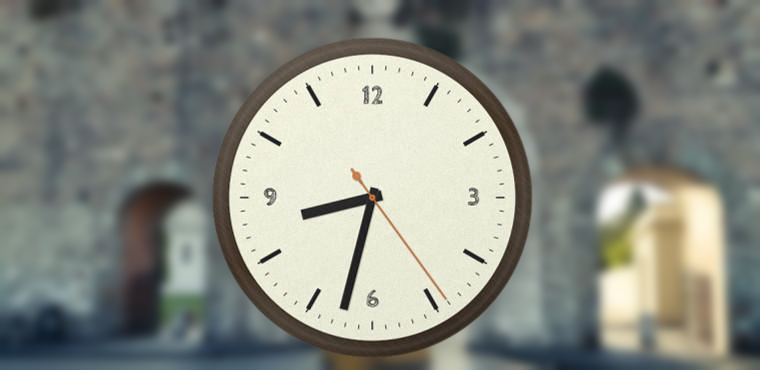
8:32:24
